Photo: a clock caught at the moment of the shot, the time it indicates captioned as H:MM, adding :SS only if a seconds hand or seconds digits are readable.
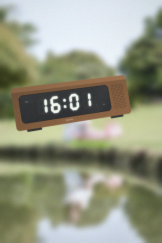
16:01
